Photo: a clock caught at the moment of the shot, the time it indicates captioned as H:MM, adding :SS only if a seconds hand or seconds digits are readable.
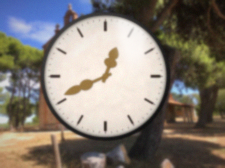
12:41
